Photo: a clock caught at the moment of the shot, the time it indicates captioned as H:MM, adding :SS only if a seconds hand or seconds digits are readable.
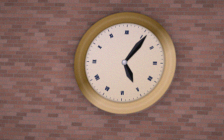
5:06
